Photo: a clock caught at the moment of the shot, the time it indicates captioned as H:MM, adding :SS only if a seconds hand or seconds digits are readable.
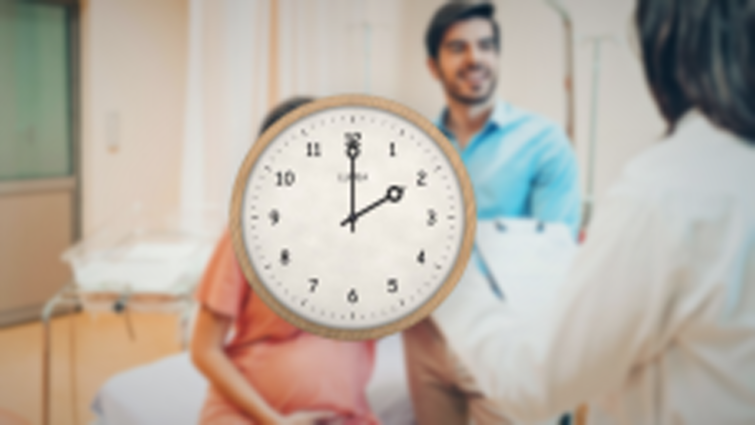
2:00
